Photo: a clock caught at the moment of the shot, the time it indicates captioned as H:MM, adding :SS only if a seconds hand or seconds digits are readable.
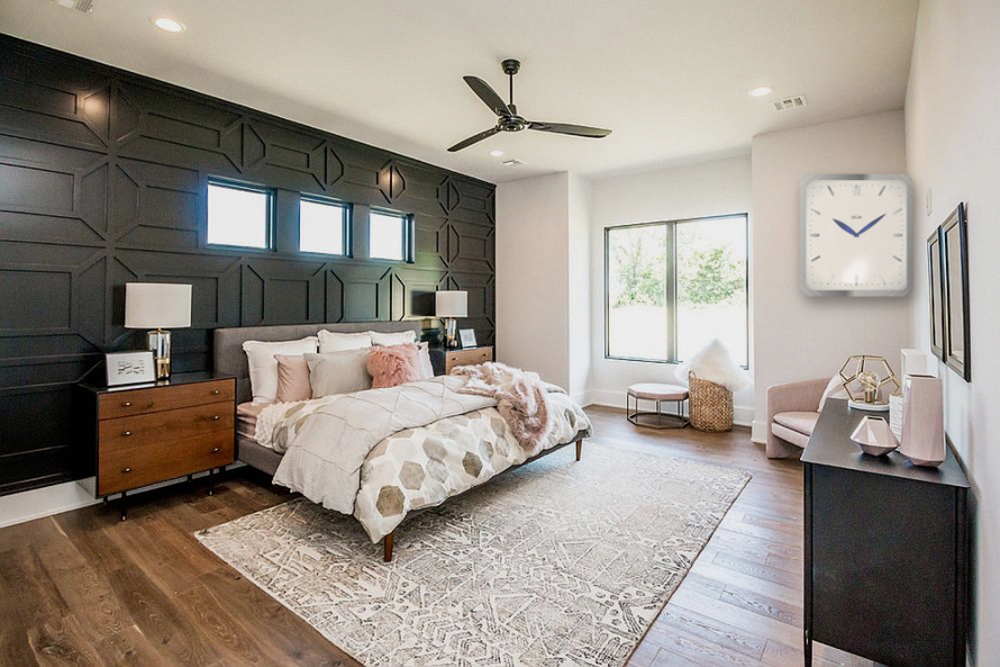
10:09
